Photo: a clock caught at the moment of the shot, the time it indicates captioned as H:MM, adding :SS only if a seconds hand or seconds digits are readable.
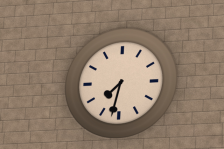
7:32
